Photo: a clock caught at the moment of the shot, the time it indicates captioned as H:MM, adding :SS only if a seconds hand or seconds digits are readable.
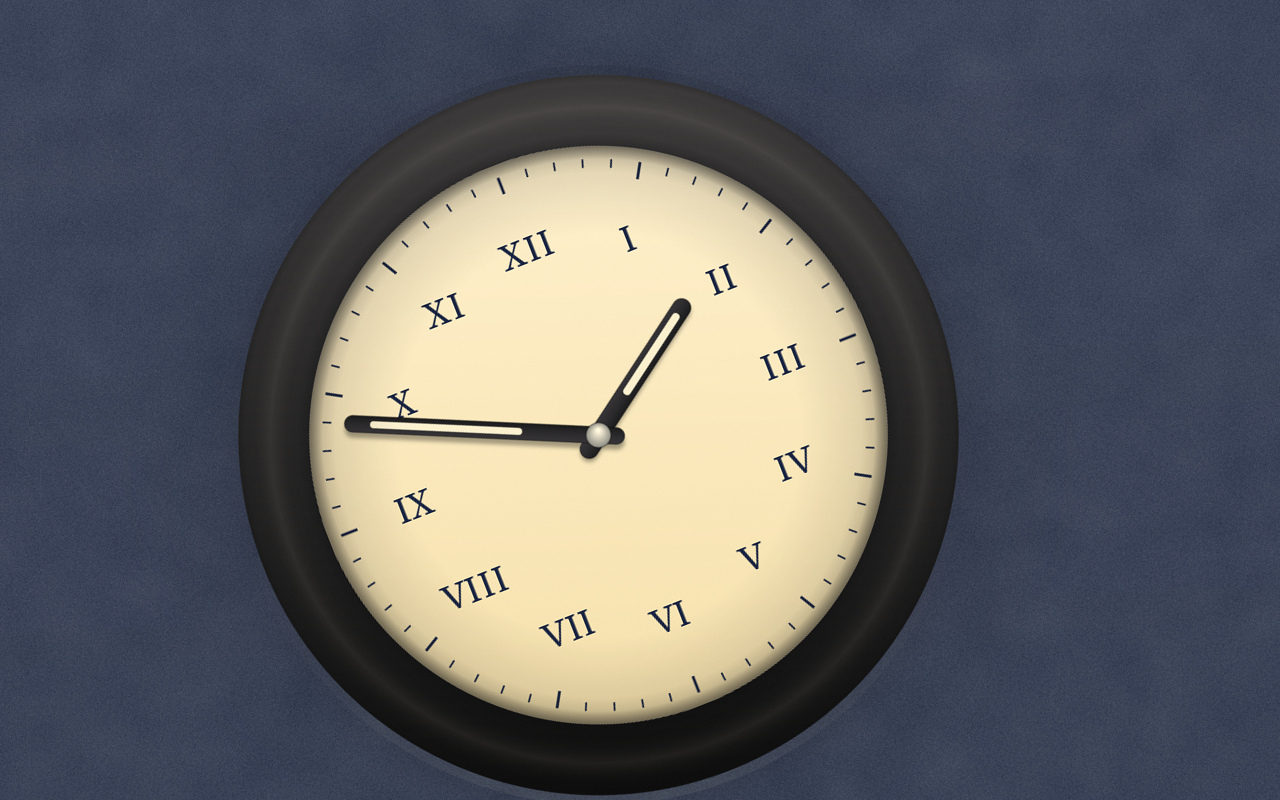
1:49
